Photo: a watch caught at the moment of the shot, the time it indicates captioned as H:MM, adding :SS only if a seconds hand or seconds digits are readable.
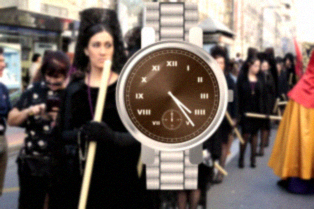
4:24
